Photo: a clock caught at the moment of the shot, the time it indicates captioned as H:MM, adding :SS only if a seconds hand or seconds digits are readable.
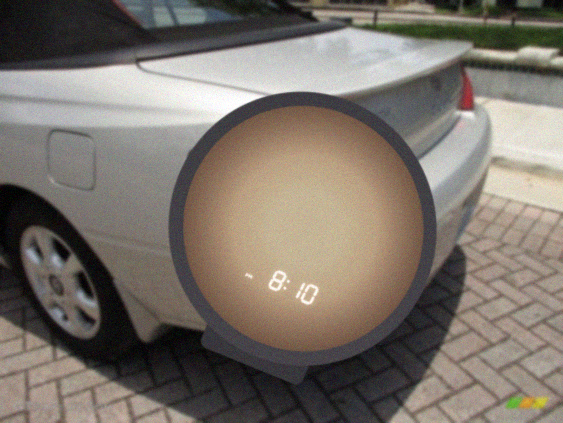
8:10
